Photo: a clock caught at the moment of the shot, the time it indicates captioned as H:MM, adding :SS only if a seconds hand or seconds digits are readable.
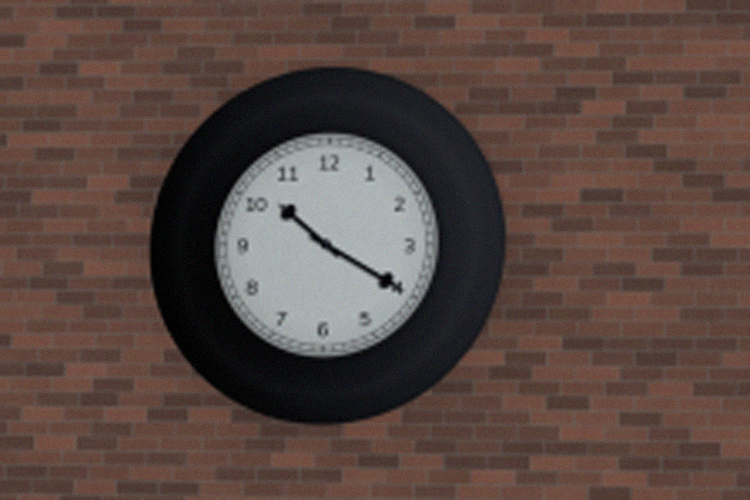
10:20
